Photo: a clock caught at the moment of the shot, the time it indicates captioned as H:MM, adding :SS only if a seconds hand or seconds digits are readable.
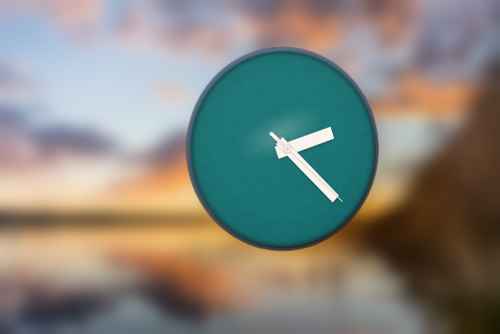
2:22:22
